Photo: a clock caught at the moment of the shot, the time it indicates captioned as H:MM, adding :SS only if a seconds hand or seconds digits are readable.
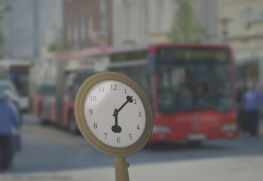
6:08
